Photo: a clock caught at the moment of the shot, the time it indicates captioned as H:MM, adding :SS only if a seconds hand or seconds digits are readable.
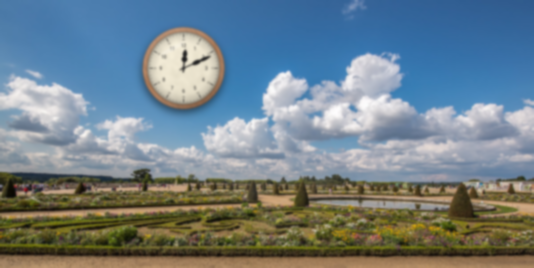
12:11
